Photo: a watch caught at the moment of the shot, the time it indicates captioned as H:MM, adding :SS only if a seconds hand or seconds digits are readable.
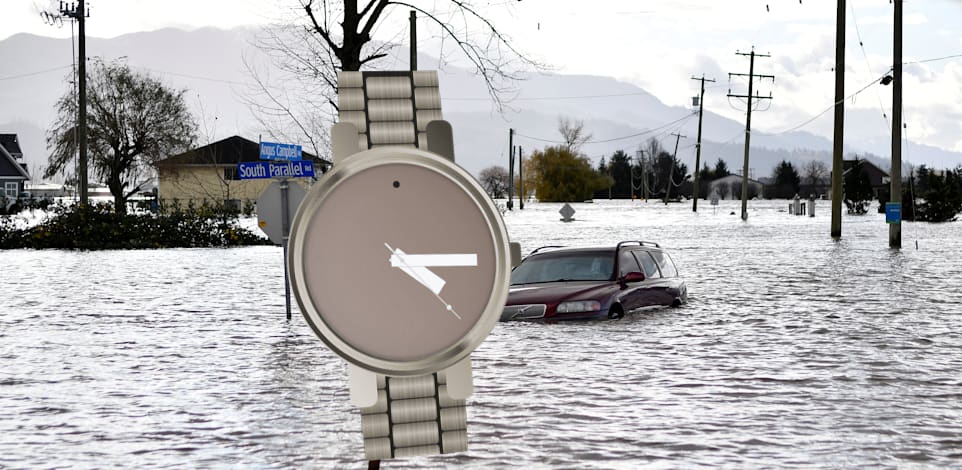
4:15:23
